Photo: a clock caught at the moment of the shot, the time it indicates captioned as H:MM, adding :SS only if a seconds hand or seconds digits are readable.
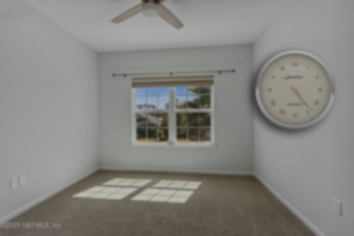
10:23
